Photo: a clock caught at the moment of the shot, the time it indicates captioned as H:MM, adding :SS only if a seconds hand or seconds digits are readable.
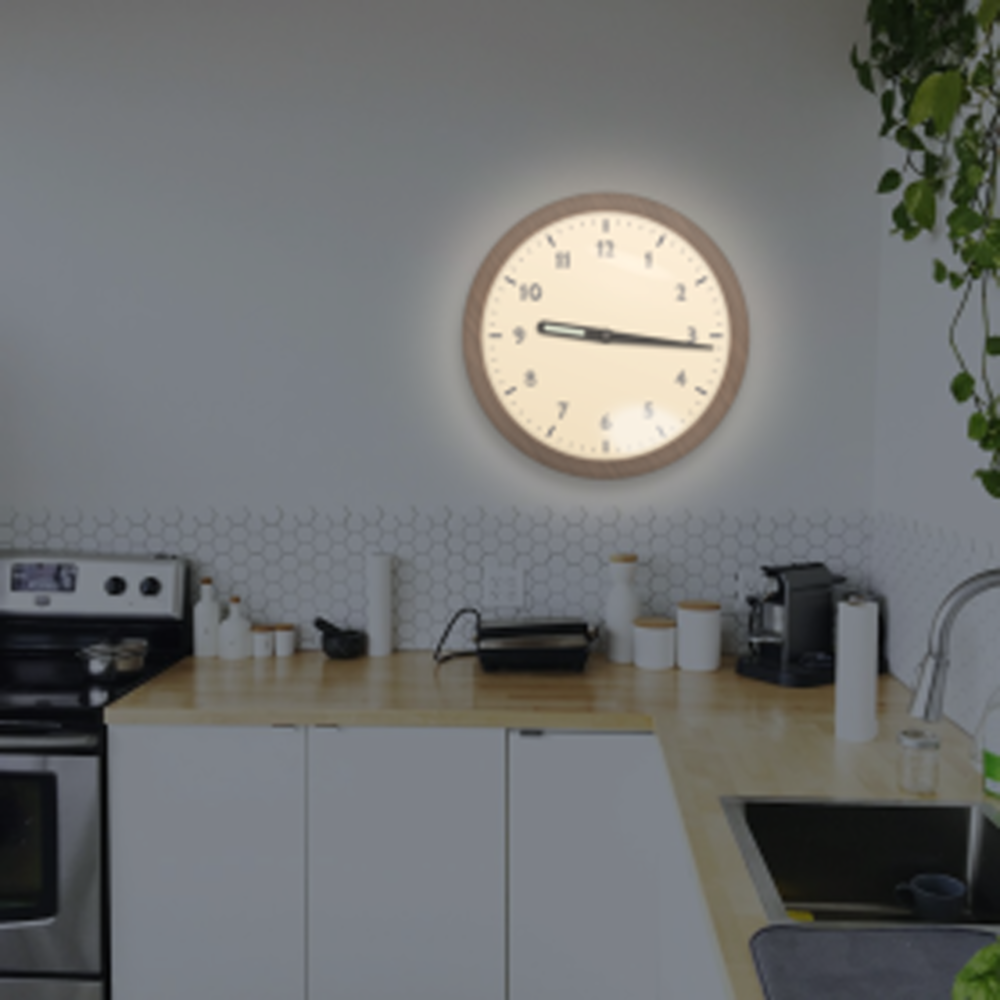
9:16
